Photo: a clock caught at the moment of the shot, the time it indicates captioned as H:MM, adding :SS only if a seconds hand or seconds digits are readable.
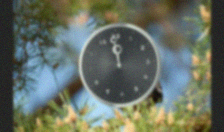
11:59
